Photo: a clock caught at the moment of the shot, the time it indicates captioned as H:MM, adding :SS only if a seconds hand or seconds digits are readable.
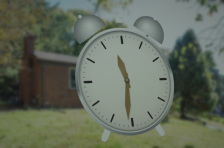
11:31
